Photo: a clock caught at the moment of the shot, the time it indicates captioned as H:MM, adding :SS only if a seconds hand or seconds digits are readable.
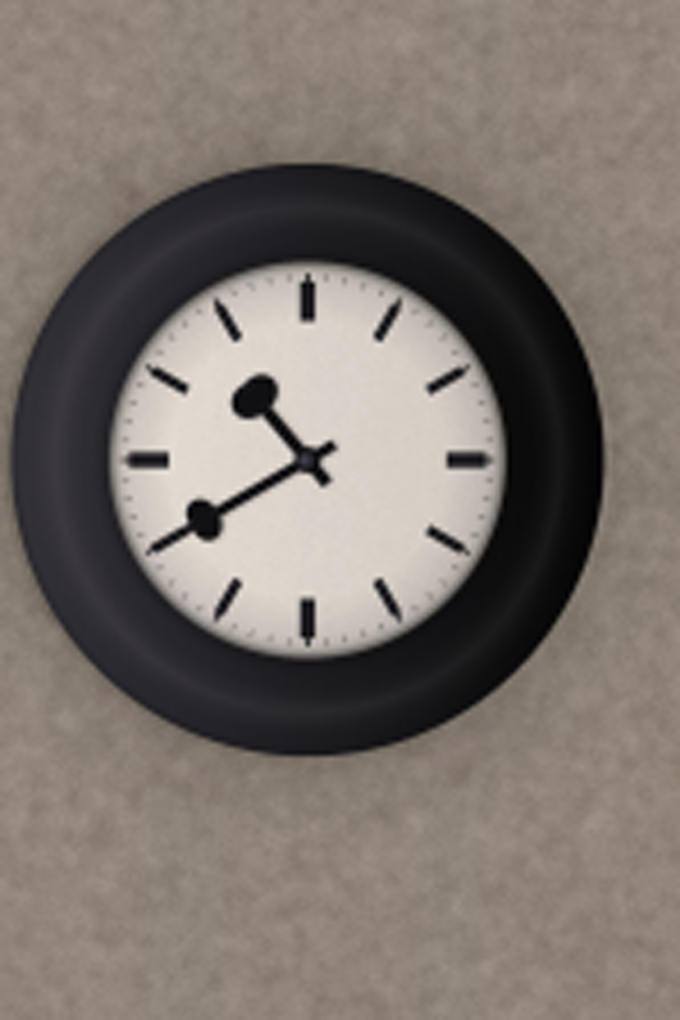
10:40
